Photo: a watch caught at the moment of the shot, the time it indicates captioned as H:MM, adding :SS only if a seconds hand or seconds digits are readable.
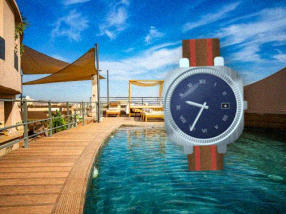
9:35
